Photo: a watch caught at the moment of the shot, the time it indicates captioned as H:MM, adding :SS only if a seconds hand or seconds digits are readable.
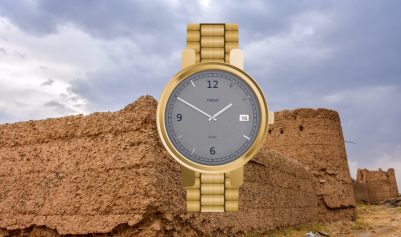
1:50
